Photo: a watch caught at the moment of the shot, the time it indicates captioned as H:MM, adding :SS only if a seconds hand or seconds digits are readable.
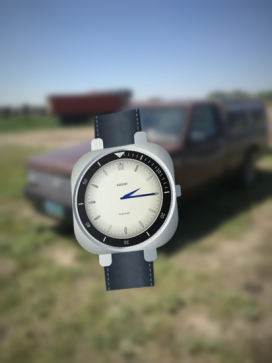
2:15
